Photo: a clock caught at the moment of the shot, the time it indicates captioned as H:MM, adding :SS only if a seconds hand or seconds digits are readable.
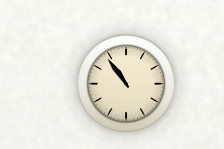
10:54
